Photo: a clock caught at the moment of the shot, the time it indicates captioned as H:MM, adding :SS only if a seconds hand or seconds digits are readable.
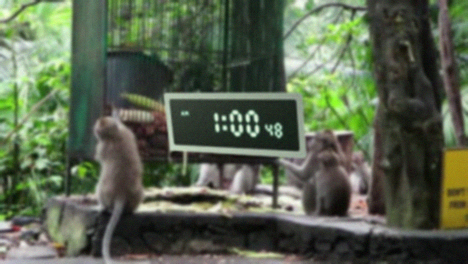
1:00:48
